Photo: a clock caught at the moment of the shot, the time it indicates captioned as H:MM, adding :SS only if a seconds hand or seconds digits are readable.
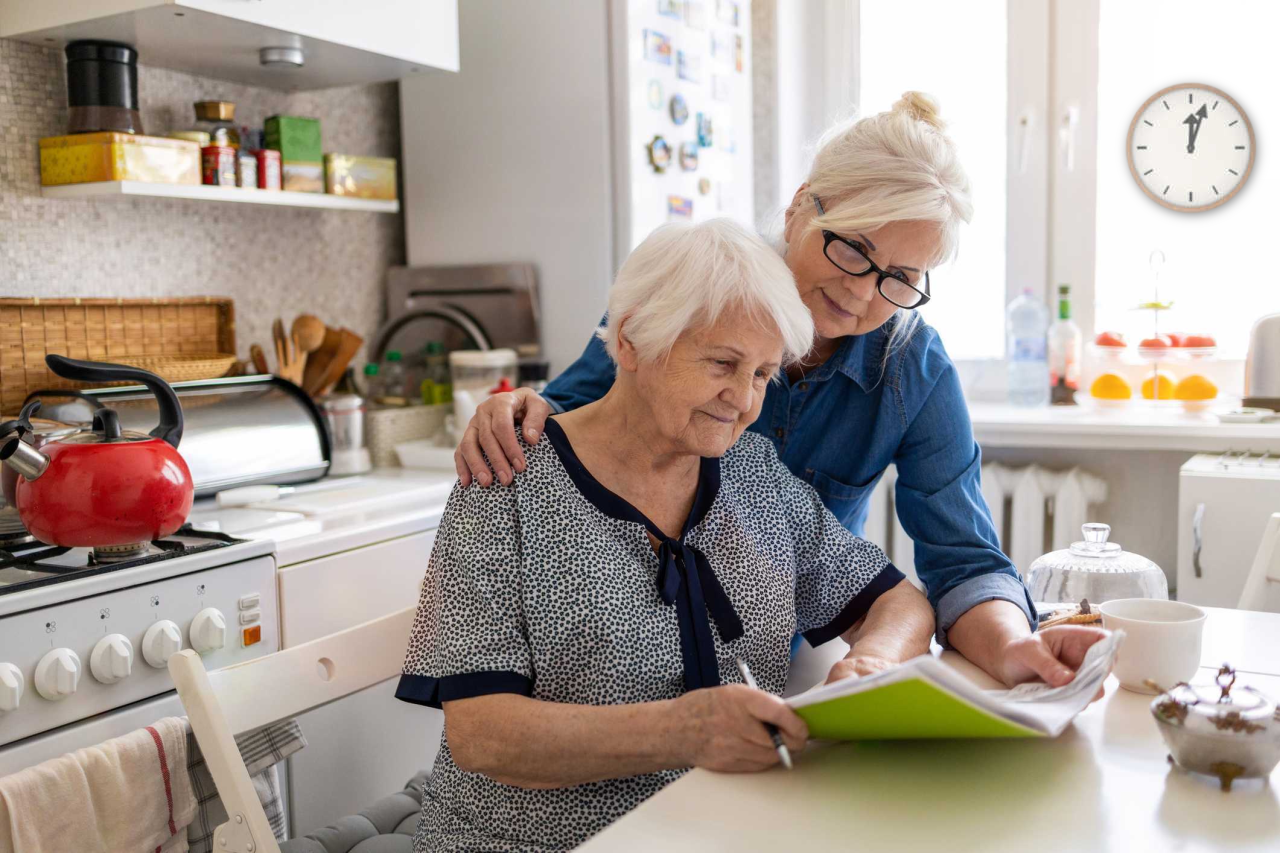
12:03
